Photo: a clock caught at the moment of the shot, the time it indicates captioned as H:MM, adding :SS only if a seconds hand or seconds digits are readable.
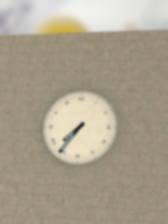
7:36
